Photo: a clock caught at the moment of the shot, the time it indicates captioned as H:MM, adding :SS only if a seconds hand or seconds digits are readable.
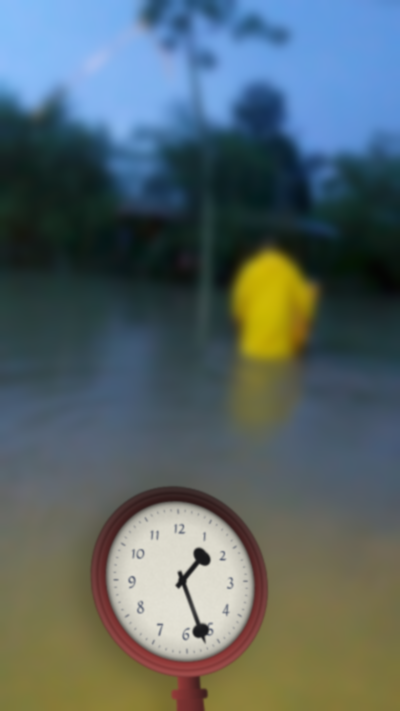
1:27
